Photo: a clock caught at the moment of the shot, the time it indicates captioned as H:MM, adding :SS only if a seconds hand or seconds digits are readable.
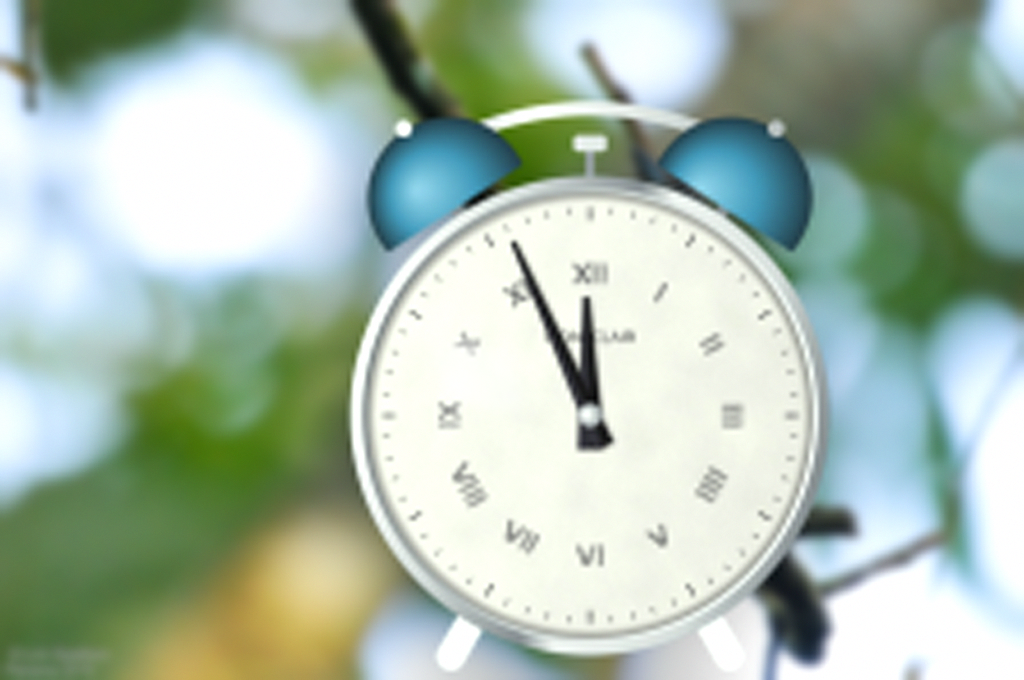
11:56
